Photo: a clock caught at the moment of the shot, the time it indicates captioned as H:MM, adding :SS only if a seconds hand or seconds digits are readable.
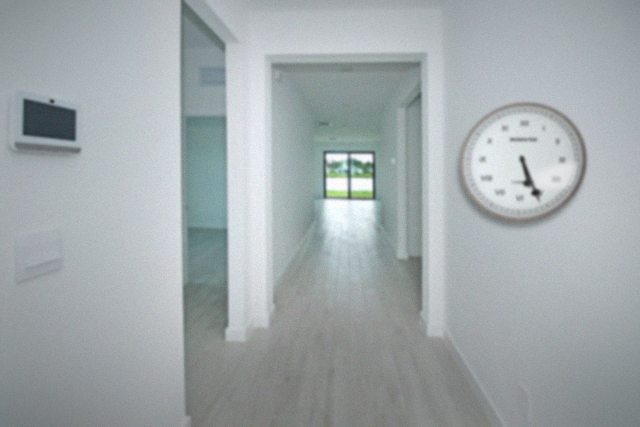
5:26
